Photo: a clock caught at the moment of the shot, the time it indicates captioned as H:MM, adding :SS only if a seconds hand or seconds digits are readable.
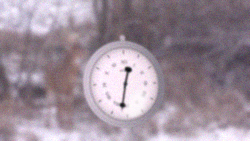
12:32
